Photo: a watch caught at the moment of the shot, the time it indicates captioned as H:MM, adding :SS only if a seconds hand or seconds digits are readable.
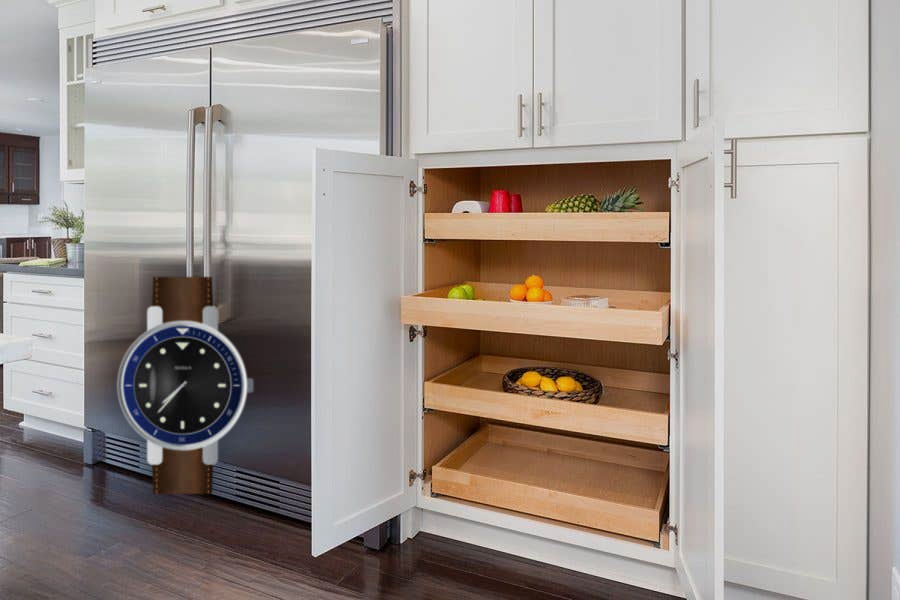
7:37
